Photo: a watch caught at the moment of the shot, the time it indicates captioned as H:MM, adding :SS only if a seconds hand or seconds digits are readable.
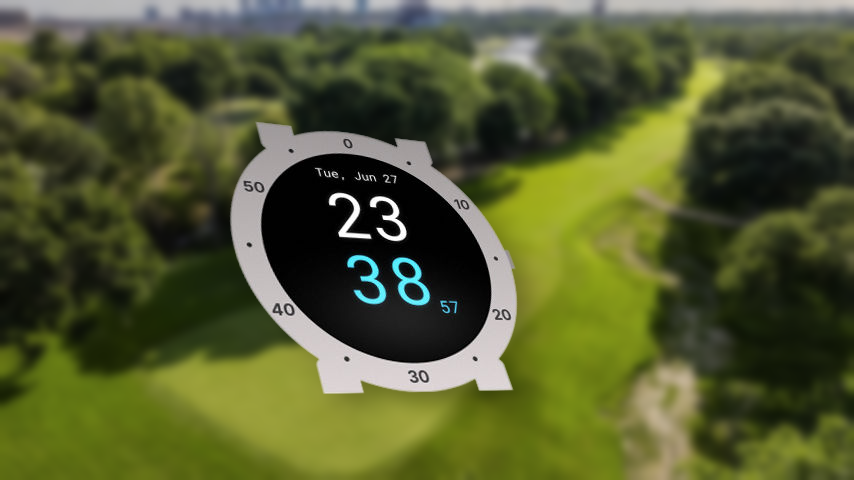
23:38:57
